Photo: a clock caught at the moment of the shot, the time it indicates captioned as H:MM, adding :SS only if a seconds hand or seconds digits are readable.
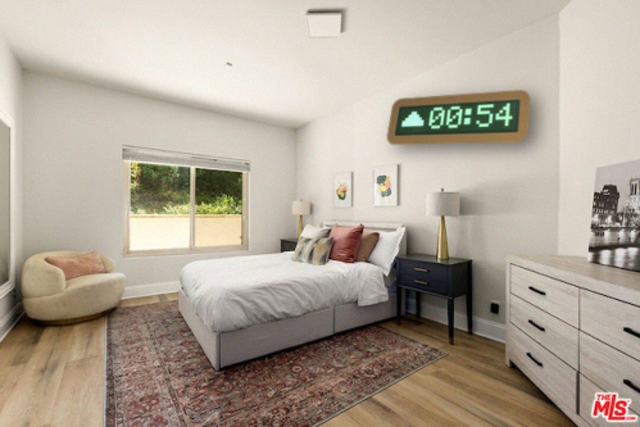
0:54
